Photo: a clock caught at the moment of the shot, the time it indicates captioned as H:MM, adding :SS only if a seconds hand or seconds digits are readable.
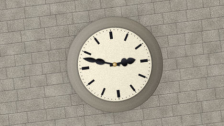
2:48
